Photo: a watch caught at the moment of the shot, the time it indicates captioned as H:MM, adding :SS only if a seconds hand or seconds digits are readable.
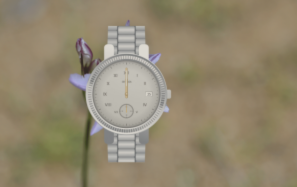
12:00
